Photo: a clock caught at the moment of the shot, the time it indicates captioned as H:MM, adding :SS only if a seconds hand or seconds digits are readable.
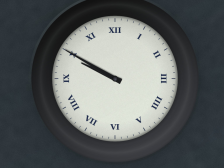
9:50
